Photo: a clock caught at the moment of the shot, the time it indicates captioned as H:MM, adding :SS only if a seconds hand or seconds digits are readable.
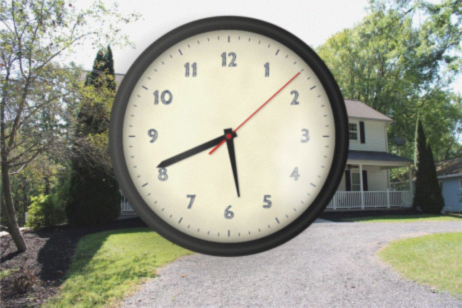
5:41:08
